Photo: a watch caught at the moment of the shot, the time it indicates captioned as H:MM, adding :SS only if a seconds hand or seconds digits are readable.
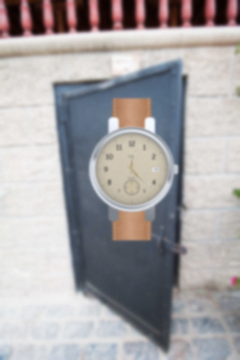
12:22
